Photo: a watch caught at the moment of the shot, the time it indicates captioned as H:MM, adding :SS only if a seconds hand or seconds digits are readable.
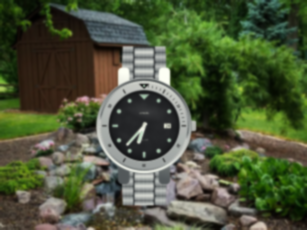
6:37
